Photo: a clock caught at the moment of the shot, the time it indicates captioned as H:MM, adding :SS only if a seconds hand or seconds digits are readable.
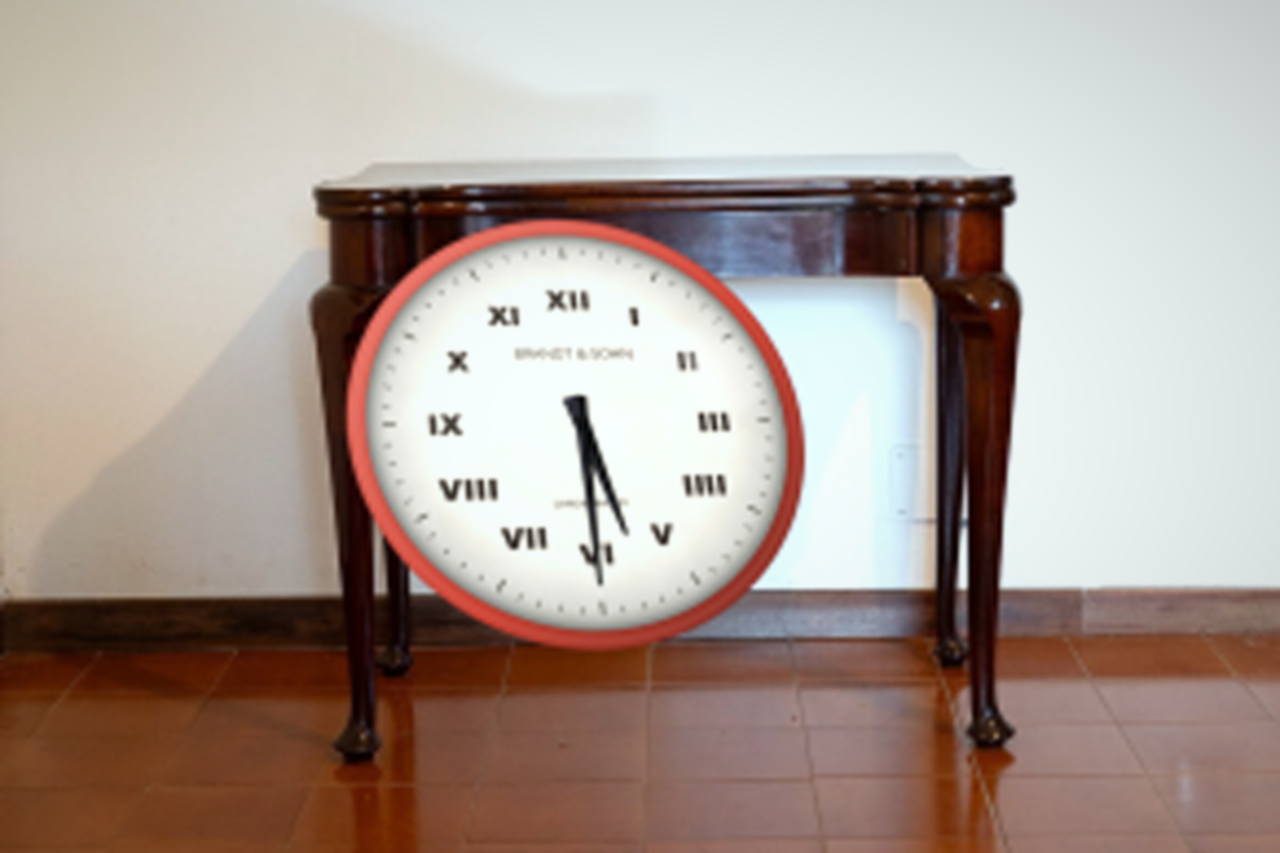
5:30
